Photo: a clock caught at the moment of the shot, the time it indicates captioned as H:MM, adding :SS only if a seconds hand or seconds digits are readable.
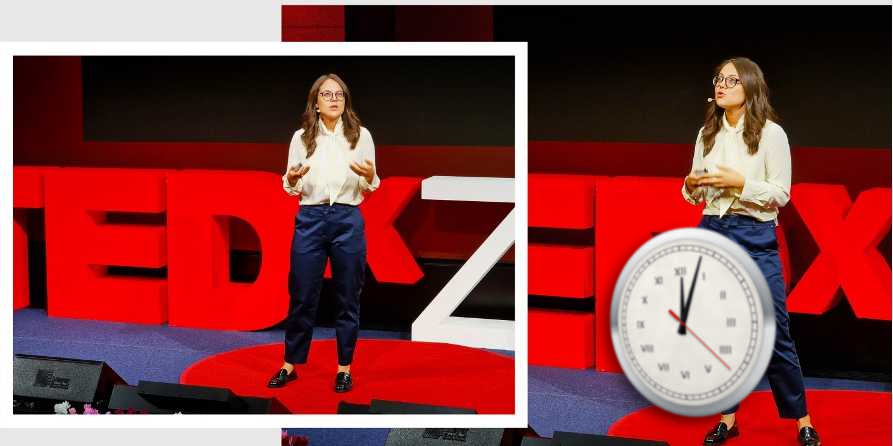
12:03:22
